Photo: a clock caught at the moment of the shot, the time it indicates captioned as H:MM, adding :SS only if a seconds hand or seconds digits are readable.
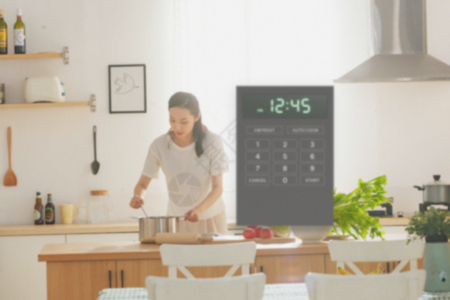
12:45
